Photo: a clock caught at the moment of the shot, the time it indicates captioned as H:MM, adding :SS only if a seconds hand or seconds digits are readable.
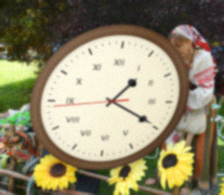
1:19:44
